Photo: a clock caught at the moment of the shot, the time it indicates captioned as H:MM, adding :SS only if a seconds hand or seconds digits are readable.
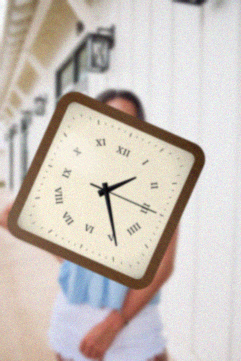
1:24:15
